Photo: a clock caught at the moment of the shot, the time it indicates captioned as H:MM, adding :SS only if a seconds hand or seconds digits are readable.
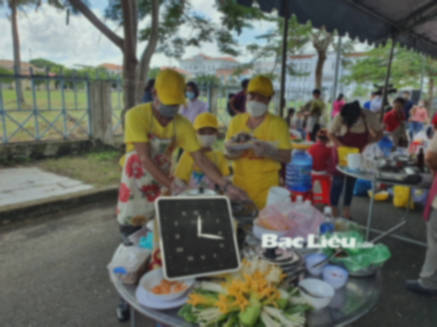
12:17
